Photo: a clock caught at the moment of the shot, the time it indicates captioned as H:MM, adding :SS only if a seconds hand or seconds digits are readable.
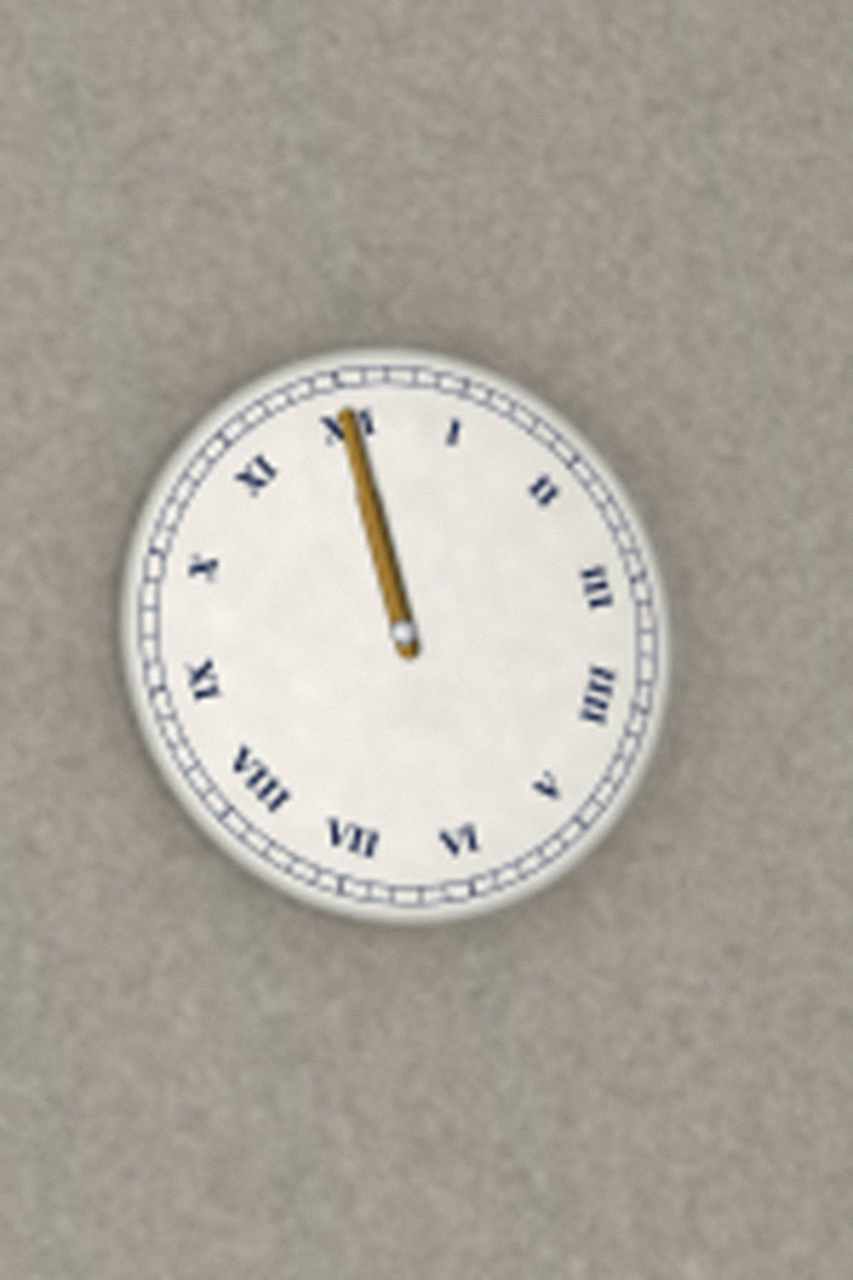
12:00
